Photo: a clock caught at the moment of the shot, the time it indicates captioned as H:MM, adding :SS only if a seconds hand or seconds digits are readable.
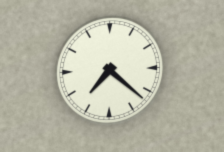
7:22
